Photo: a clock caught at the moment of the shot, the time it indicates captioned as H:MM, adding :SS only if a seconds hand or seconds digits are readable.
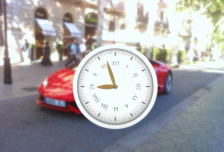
8:57
